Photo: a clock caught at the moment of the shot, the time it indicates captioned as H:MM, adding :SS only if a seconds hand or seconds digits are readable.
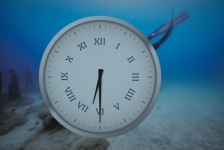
6:30
